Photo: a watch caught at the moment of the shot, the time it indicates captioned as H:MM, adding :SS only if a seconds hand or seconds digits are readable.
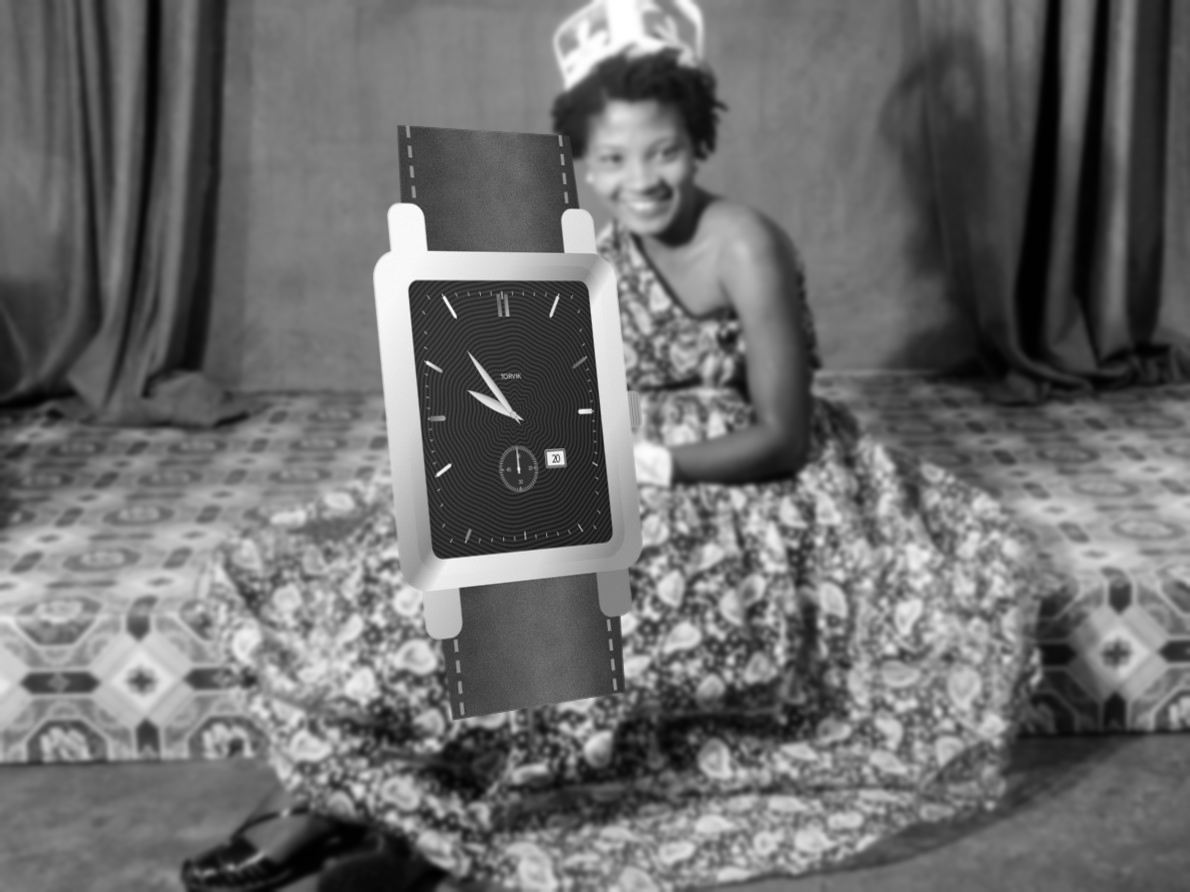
9:54
